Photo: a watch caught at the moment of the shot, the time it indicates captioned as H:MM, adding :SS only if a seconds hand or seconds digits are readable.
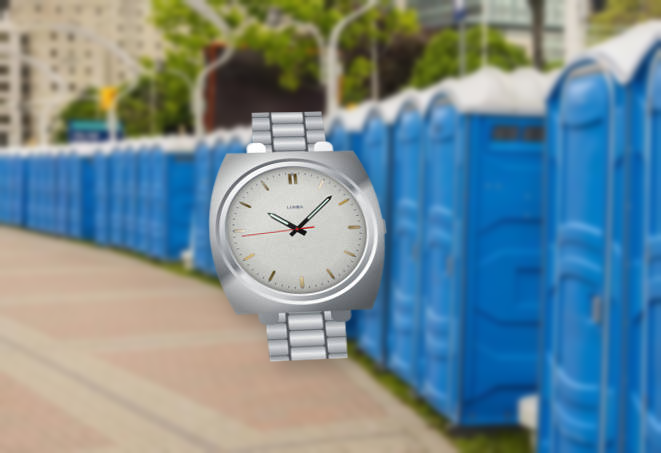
10:07:44
